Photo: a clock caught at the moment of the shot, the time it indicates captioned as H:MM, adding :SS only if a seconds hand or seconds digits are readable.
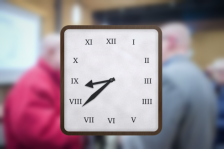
8:38
